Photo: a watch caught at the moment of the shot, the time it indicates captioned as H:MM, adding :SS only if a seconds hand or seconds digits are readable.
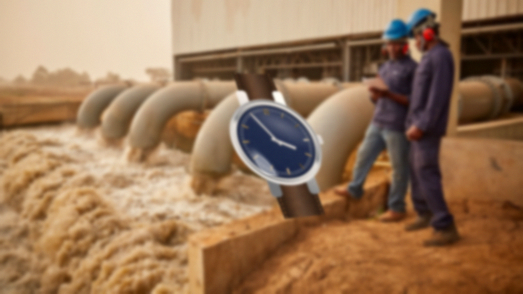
3:55
